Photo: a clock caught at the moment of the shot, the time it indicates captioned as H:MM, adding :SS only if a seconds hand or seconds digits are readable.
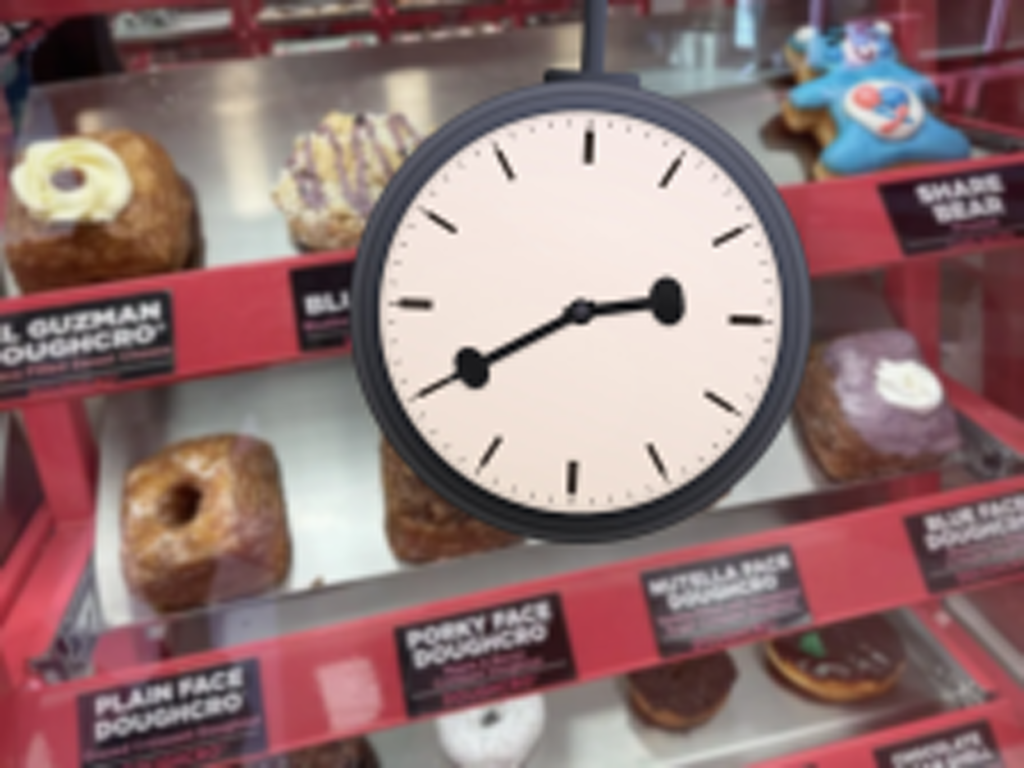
2:40
